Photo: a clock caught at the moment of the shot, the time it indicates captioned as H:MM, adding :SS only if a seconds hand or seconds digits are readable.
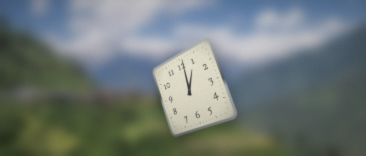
1:01
